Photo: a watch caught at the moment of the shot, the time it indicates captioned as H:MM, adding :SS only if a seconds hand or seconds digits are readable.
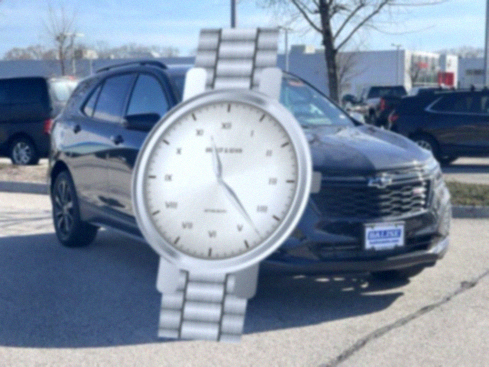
11:23
